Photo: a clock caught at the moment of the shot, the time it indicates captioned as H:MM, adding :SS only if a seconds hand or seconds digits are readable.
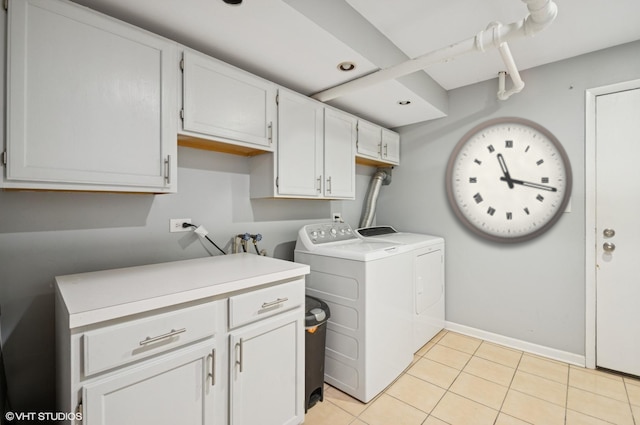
11:17
